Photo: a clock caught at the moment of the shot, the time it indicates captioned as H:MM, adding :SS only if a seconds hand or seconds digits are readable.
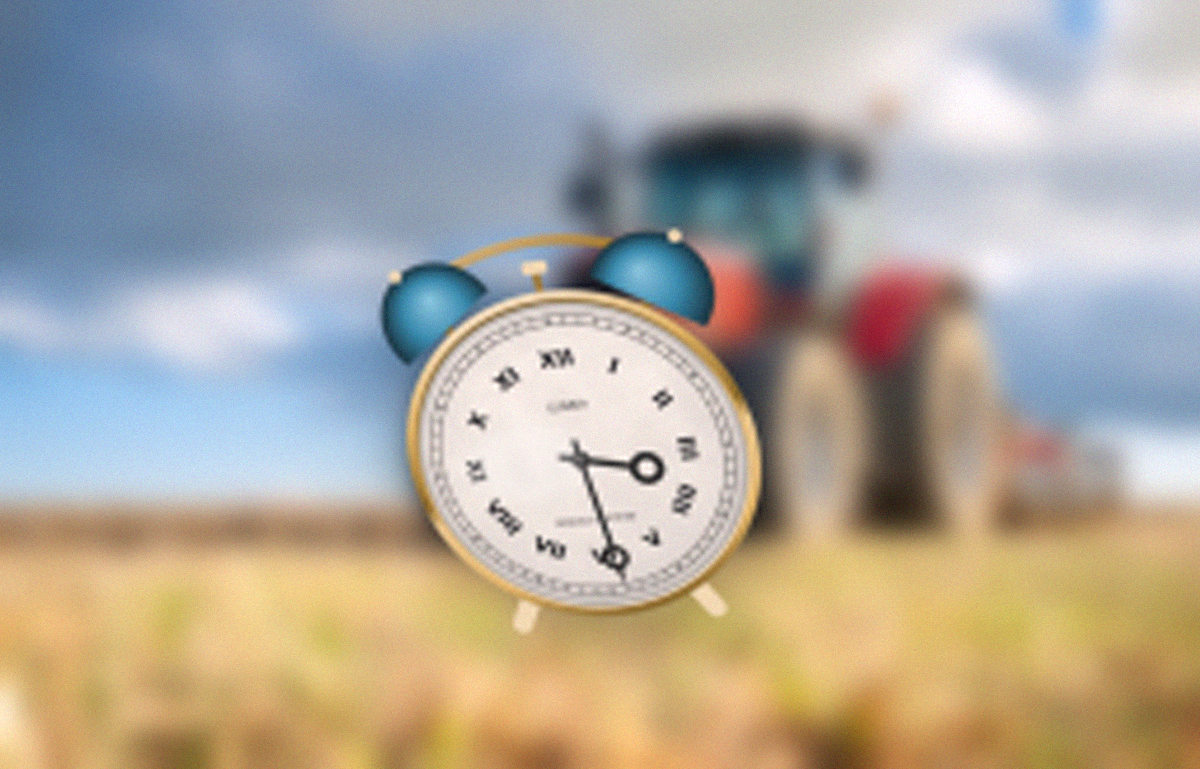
3:29
